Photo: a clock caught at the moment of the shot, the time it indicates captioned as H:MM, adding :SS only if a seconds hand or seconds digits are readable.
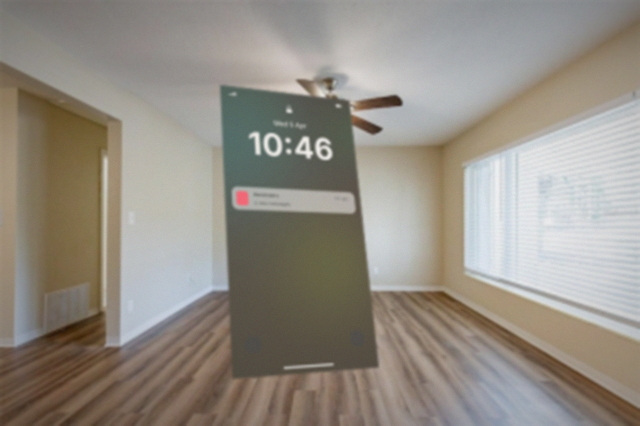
10:46
